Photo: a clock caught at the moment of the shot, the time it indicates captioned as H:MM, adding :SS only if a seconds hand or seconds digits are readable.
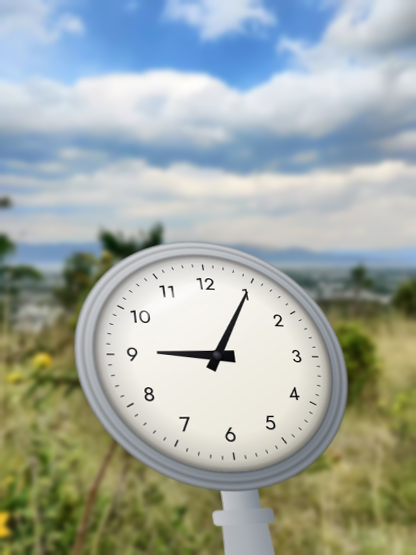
9:05
